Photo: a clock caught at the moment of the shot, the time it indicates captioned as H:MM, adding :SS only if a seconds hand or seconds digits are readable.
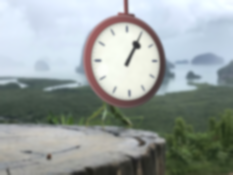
1:05
